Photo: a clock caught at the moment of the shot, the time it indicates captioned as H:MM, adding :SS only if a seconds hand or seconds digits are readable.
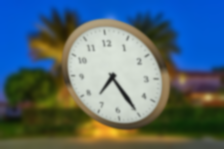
7:25
